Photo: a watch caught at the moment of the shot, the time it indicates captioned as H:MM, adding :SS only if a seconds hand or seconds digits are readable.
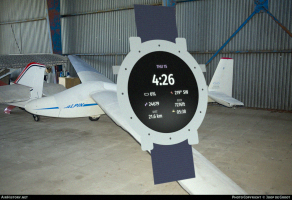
4:26
